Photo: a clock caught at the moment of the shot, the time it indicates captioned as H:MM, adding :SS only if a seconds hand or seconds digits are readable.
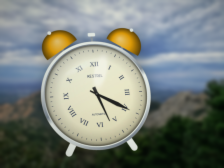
5:20
